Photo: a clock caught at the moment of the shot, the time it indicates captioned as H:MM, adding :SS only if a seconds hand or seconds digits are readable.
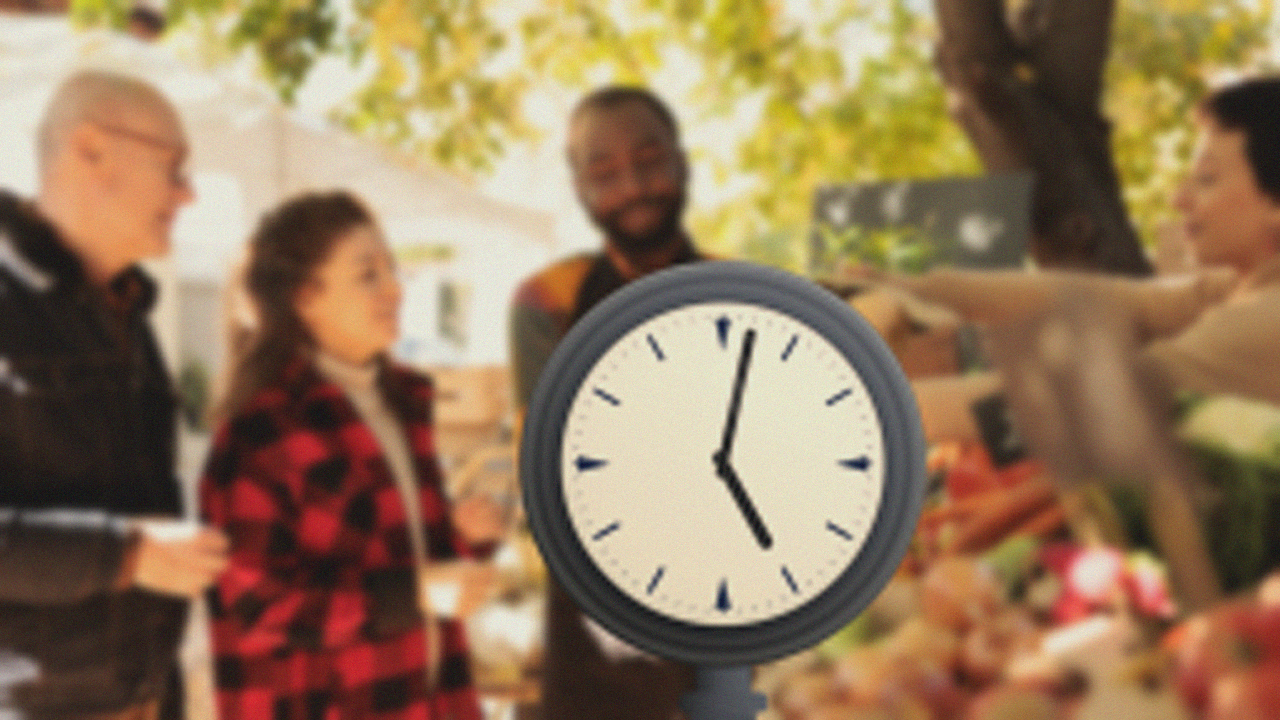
5:02
